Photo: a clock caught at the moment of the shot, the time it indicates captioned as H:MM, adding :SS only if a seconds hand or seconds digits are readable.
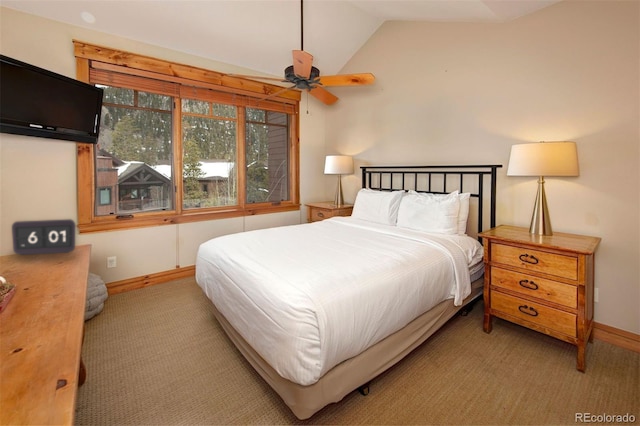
6:01
